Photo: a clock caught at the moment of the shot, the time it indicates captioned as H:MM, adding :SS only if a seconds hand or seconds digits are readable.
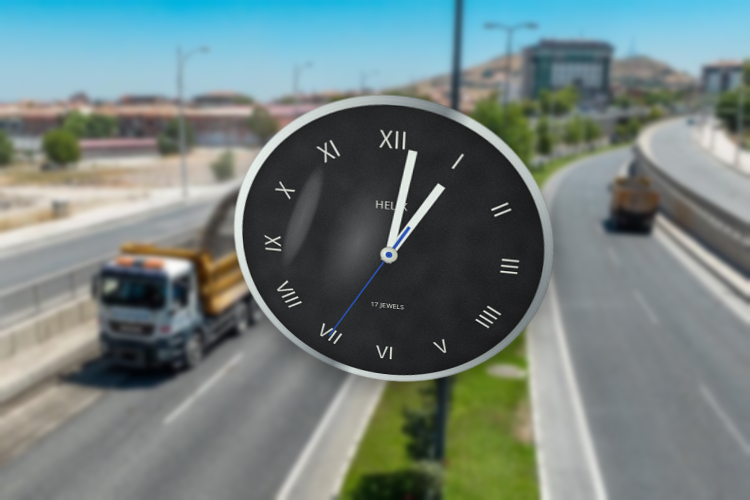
1:01:35
